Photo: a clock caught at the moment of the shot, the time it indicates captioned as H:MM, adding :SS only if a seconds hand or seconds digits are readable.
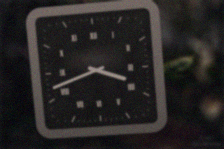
3:42
